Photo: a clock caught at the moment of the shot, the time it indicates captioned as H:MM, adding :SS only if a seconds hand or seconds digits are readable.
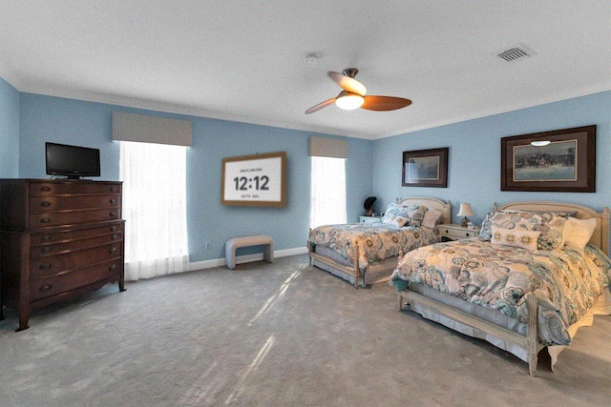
12:12
